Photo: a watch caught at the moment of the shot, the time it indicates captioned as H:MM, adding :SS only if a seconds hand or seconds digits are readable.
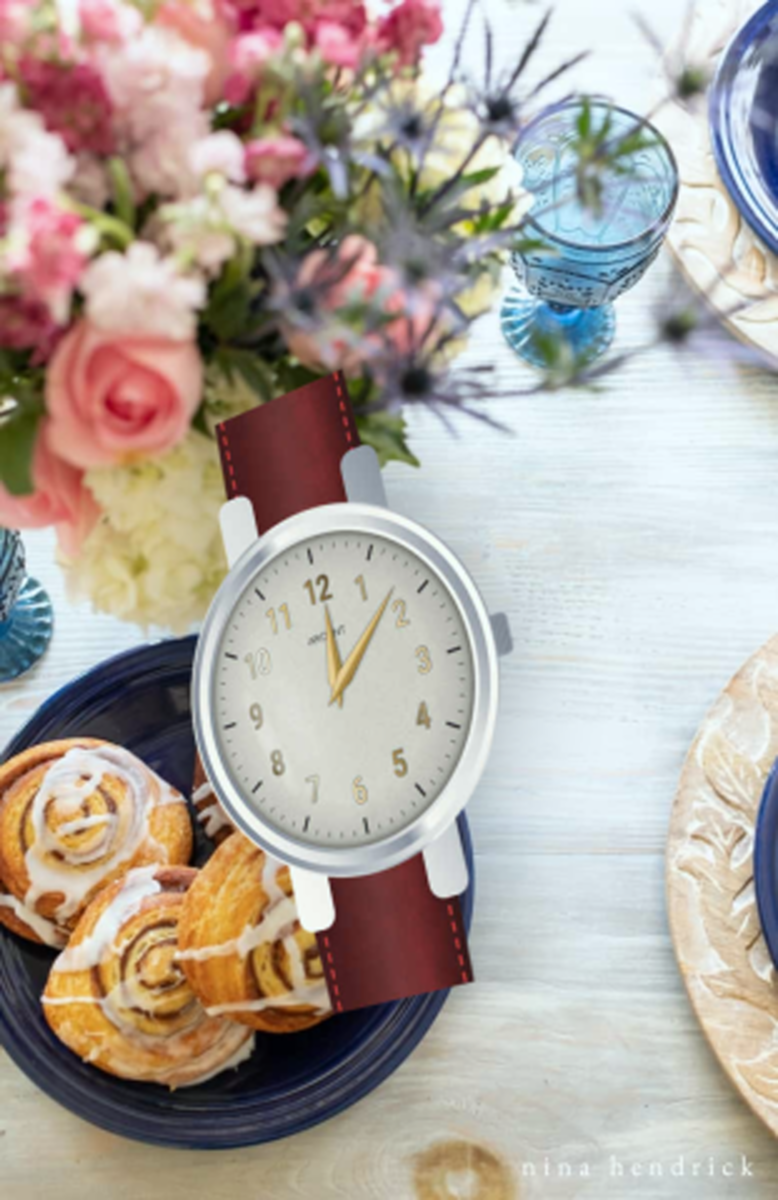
12:08
